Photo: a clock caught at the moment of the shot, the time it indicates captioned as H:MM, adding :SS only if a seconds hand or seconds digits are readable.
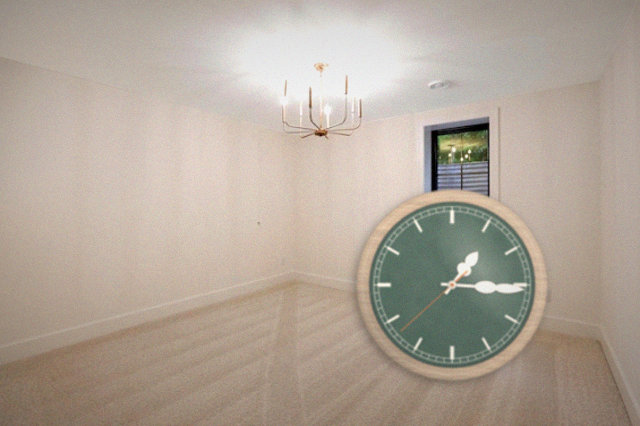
1:15:38
